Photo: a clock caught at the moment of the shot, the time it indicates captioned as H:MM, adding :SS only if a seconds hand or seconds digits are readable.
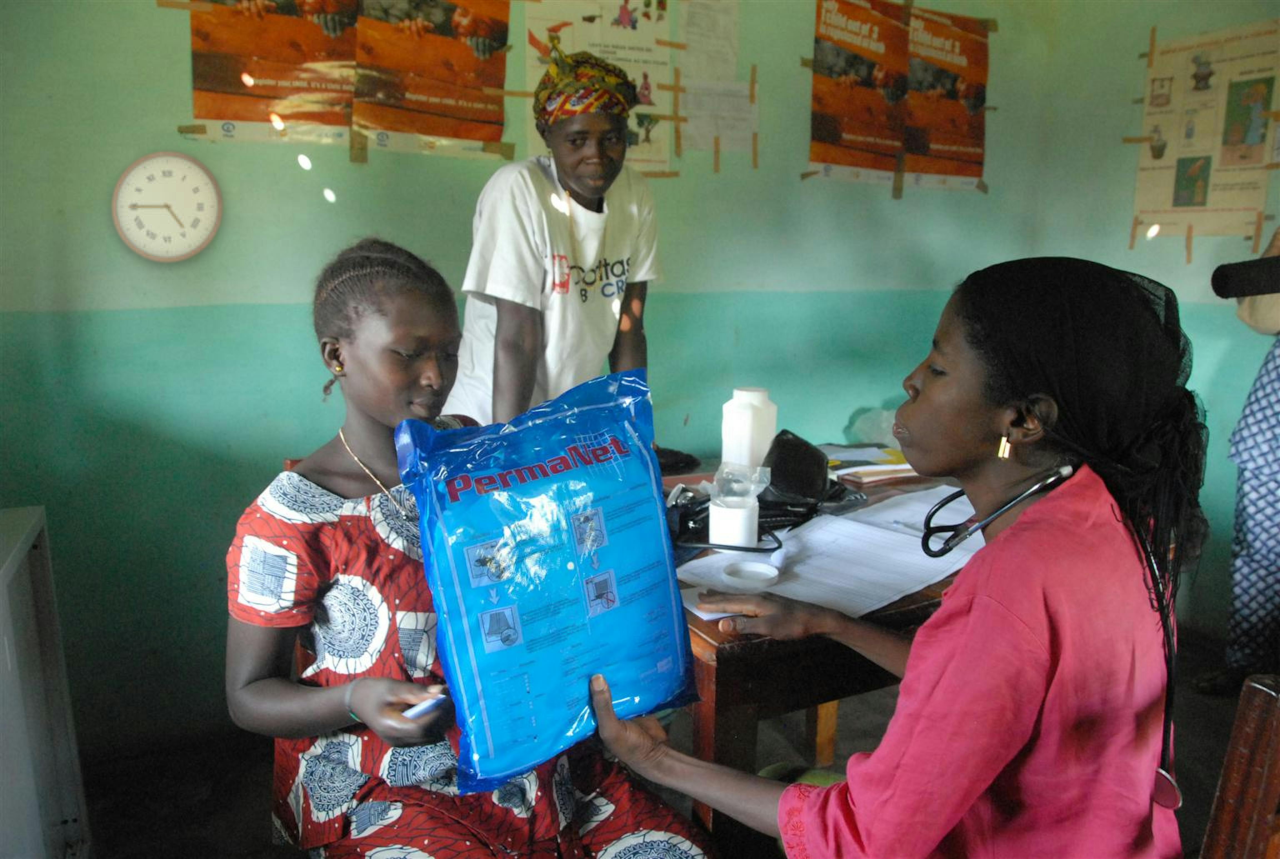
4:45
